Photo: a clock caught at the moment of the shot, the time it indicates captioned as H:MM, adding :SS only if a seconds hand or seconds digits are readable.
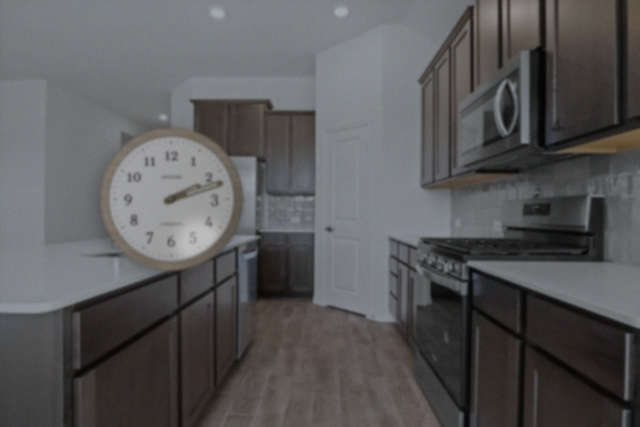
2:12
